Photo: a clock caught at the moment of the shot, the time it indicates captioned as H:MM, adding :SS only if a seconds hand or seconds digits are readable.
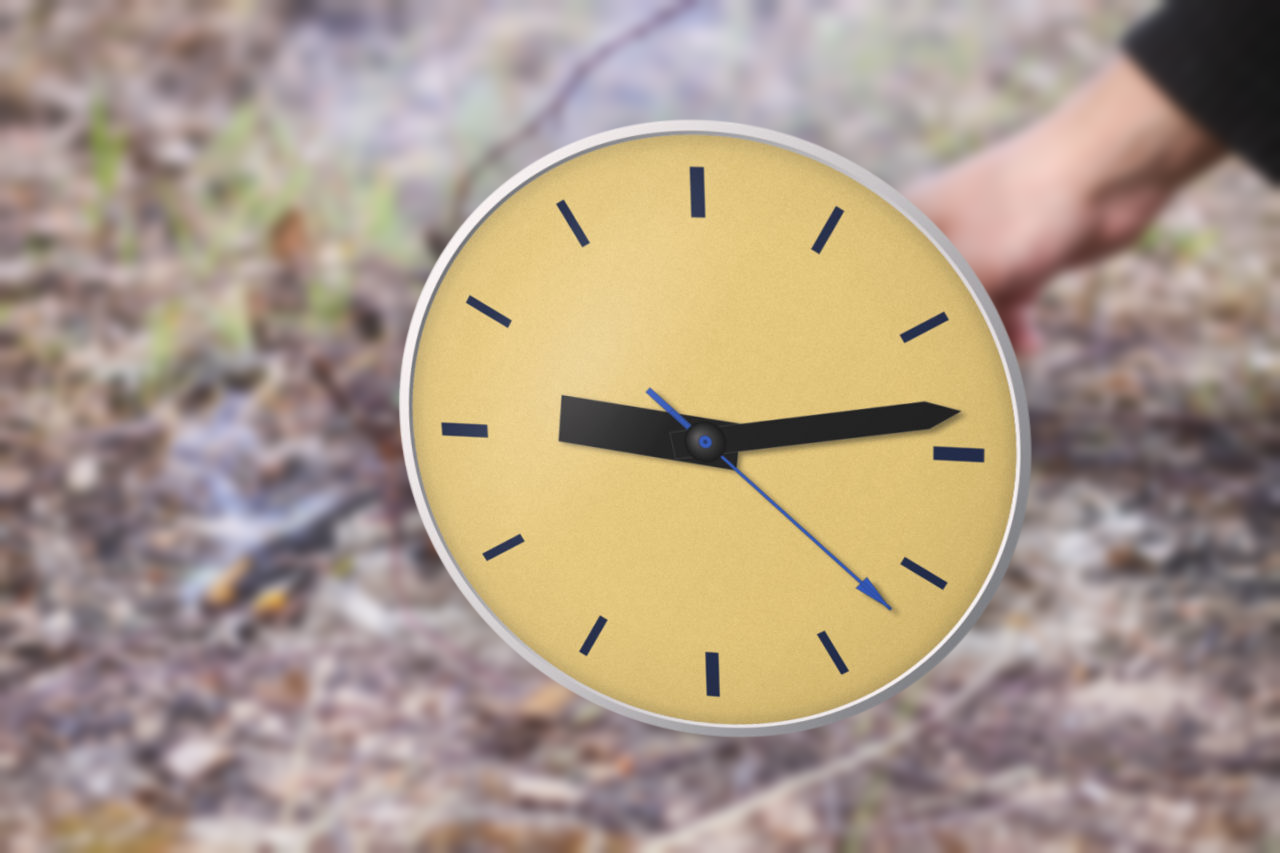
9:13:22
